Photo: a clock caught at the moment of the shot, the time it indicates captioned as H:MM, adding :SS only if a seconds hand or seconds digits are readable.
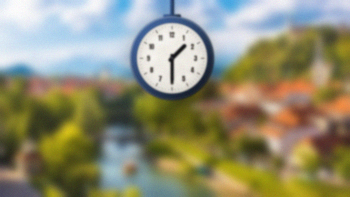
1:30
